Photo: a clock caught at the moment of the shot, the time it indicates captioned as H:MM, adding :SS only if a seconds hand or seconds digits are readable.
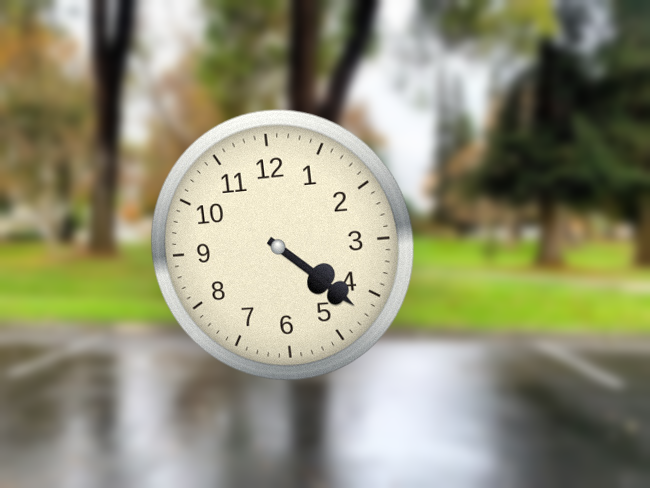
4:22
